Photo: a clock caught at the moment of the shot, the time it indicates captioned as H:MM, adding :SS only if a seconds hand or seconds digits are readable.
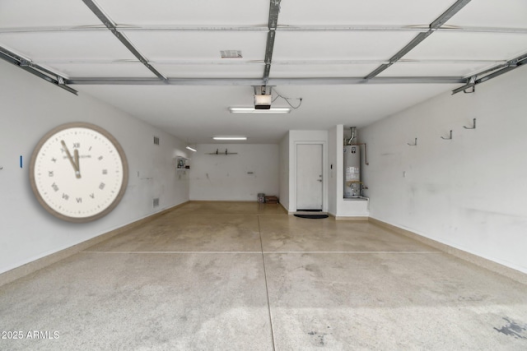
11:56
